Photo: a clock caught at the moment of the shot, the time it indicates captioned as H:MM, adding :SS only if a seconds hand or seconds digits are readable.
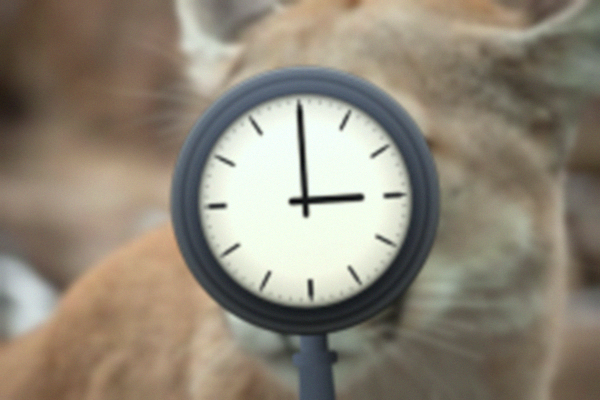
3:00
